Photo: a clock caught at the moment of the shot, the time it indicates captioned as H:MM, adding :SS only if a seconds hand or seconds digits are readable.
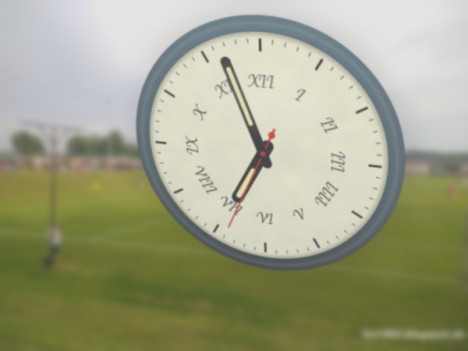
6:56:34
